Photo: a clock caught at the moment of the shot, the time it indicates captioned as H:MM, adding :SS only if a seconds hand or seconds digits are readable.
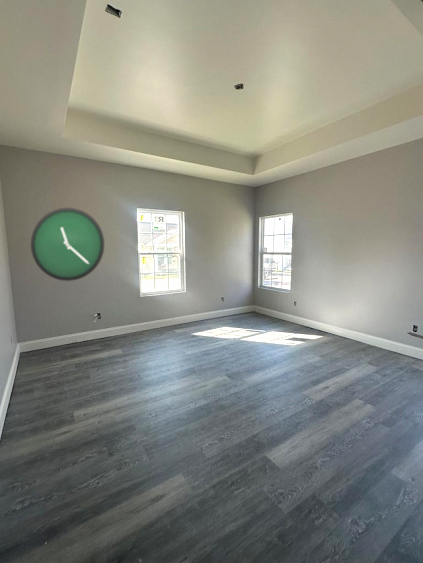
11:22
